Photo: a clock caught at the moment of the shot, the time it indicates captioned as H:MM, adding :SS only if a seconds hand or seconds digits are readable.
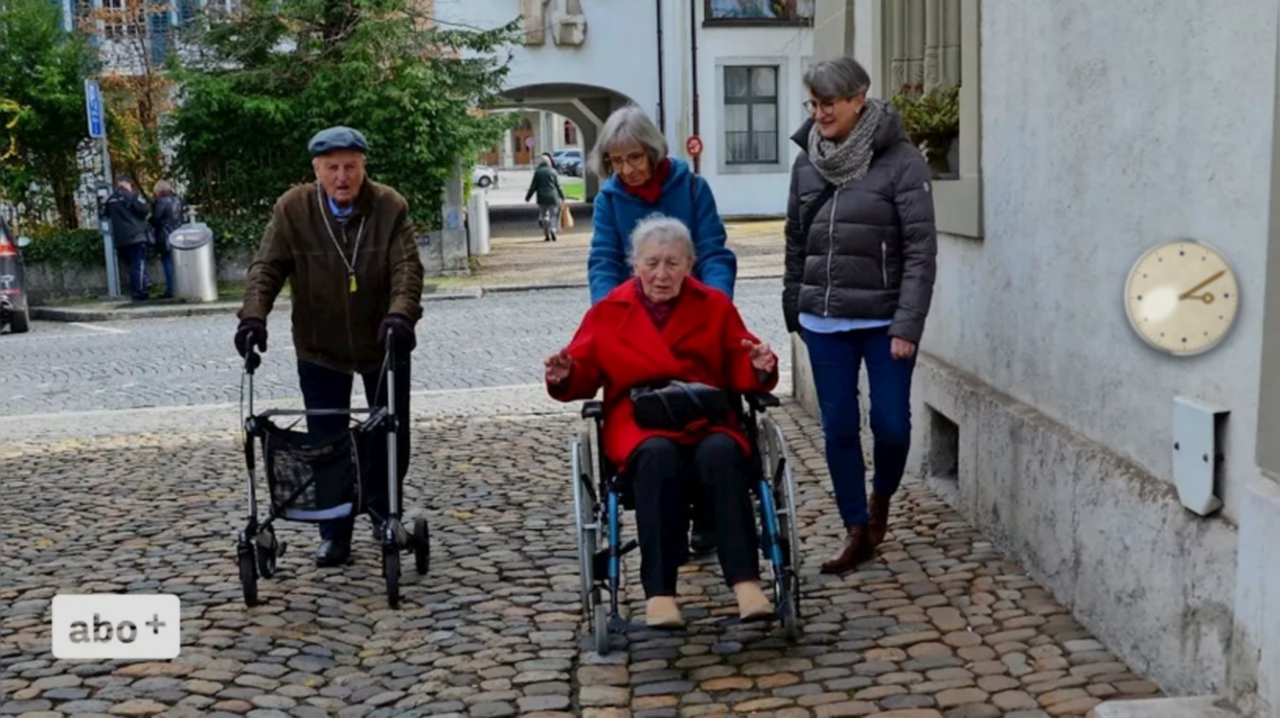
3:10
